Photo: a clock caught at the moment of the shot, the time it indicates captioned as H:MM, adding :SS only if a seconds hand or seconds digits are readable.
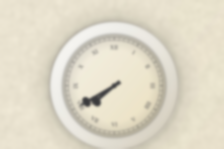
7:40
